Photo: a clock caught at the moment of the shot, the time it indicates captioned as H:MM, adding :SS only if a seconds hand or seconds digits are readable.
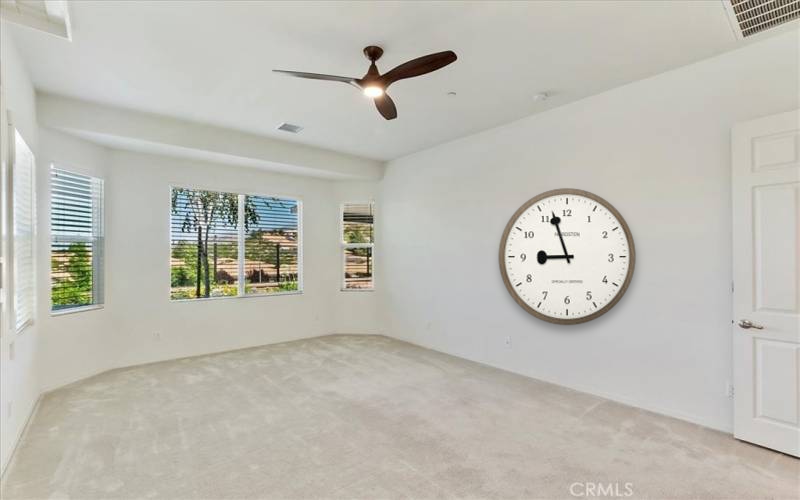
8:57
